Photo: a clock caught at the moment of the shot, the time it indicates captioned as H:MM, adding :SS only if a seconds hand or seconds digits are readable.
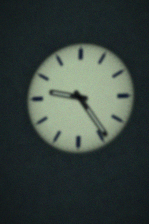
9:24
